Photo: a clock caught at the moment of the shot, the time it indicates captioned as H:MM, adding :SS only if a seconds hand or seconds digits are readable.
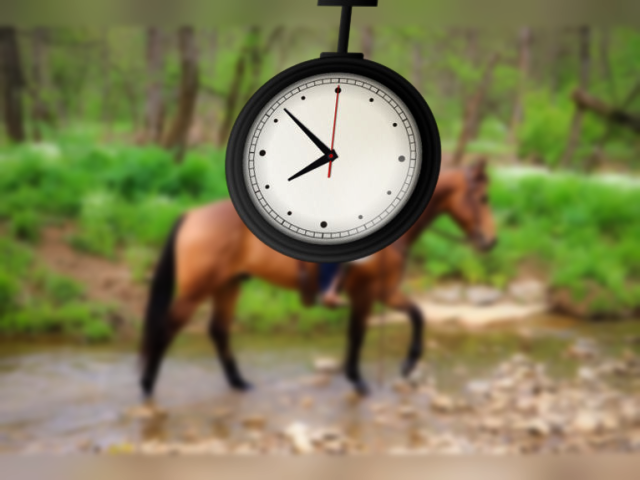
7:52:00
